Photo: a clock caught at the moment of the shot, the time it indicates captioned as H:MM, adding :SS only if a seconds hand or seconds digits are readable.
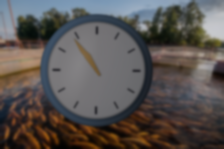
10:54
